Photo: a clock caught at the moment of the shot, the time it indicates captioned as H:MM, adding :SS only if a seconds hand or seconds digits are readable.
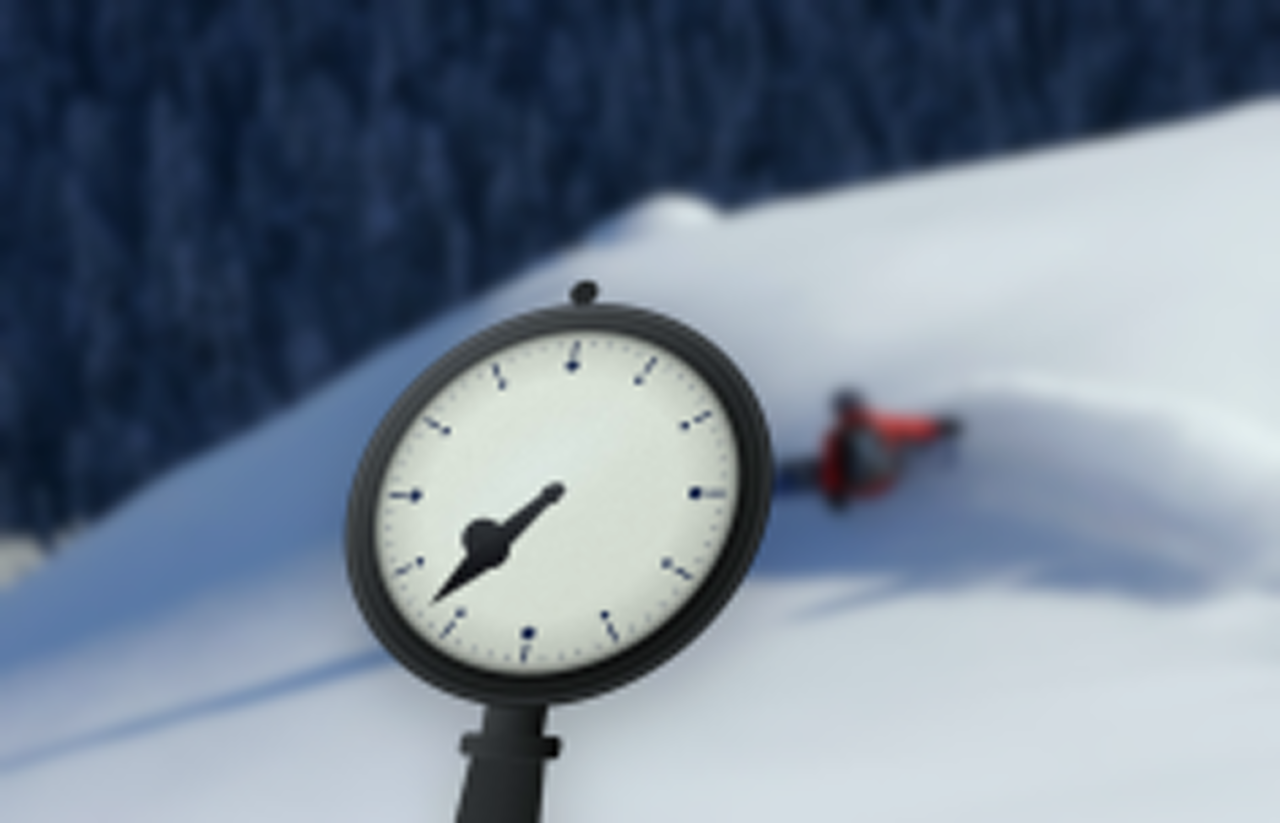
7:37
